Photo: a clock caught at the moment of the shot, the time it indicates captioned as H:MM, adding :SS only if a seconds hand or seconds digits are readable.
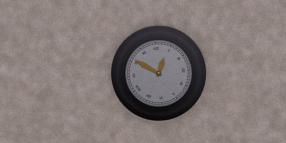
12:51
